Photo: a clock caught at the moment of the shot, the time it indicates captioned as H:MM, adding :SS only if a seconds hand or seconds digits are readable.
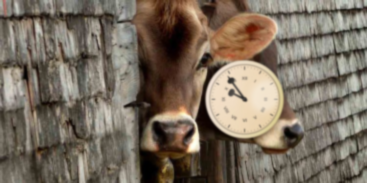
9:54
